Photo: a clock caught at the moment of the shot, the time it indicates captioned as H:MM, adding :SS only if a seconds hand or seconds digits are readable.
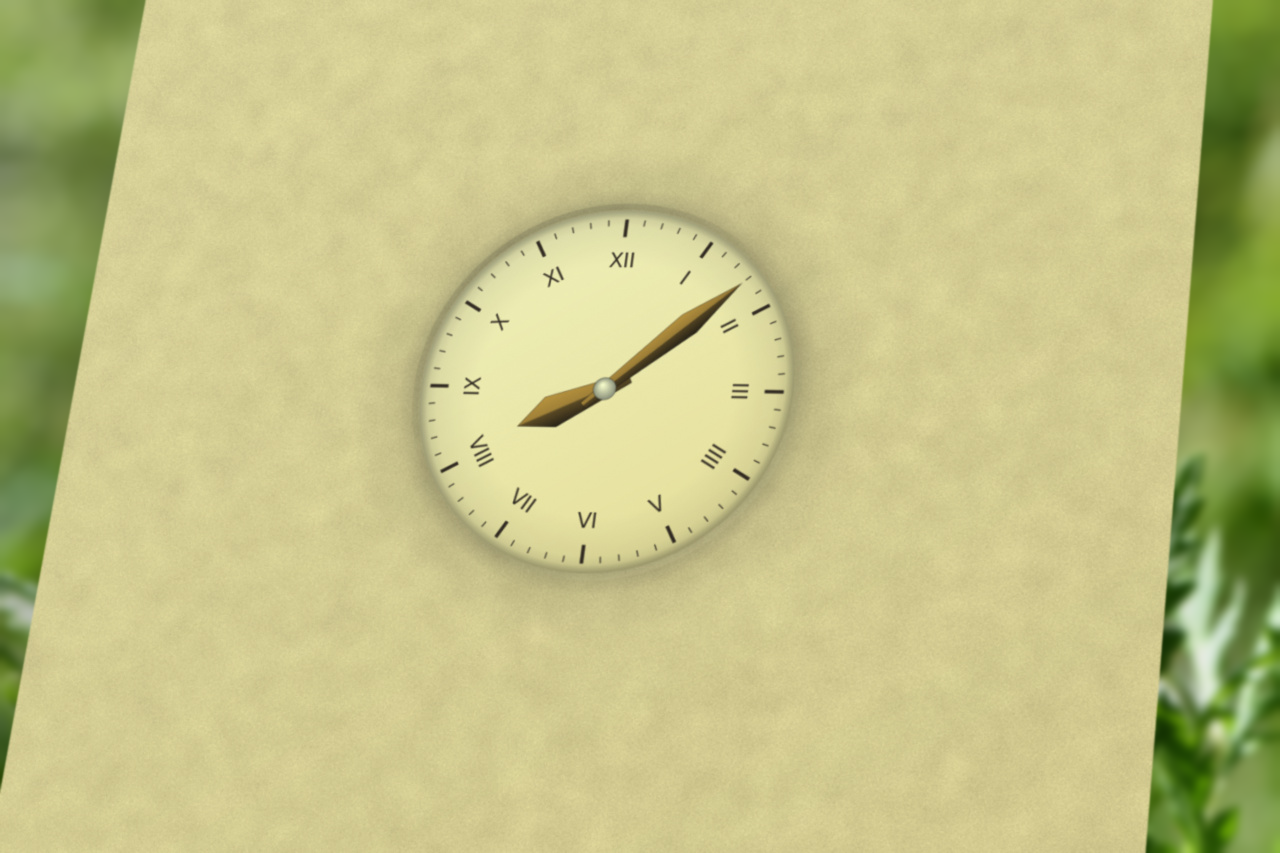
8:08
